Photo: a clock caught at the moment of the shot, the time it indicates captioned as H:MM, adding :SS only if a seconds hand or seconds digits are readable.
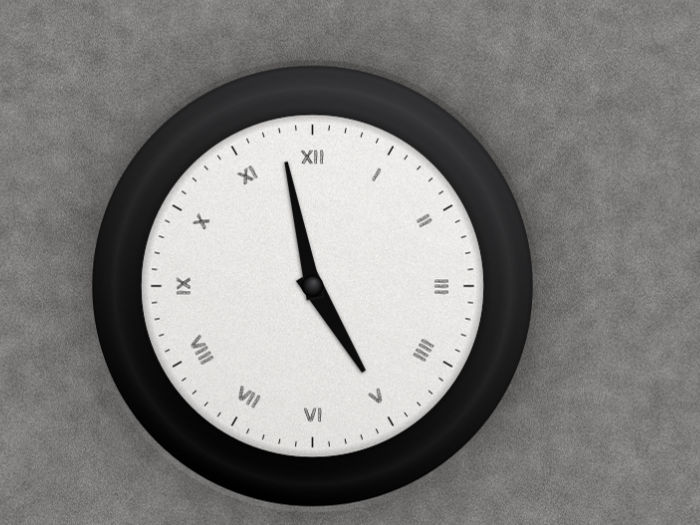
4:58
